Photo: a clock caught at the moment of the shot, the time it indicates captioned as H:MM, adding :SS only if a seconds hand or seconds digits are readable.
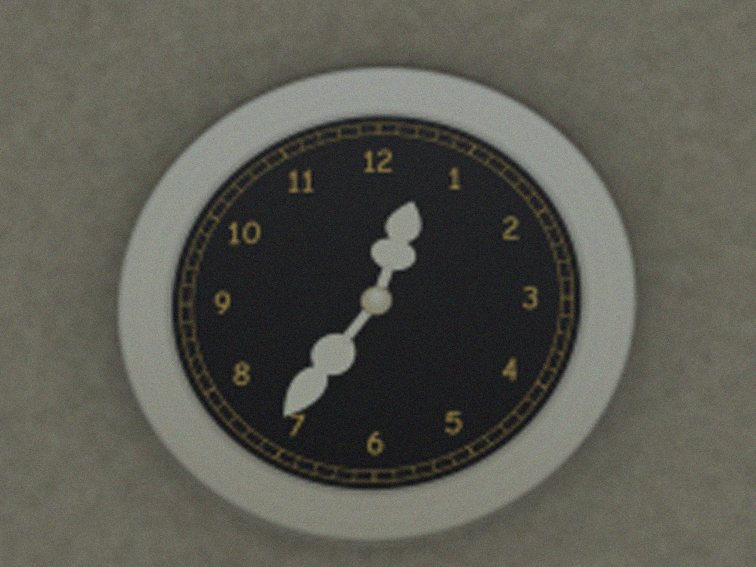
12:36
